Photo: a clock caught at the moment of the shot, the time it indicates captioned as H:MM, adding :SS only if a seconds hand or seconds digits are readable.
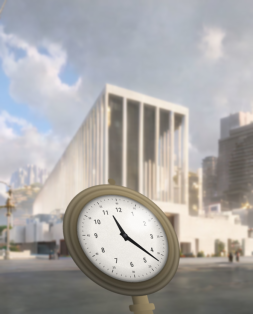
11:22
